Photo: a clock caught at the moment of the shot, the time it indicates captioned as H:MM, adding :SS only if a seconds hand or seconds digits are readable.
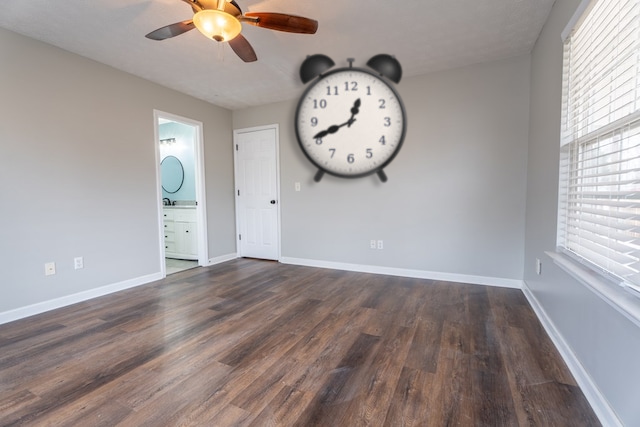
12:41
